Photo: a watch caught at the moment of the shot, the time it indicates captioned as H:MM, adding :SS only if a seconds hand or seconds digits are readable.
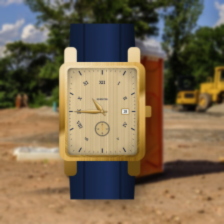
10:45
